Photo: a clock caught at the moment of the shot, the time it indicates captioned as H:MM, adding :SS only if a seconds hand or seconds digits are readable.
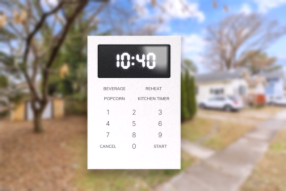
10:40
